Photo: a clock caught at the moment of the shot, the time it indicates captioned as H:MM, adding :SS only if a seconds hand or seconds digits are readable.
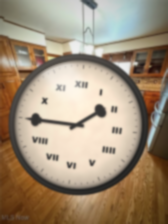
1:45
